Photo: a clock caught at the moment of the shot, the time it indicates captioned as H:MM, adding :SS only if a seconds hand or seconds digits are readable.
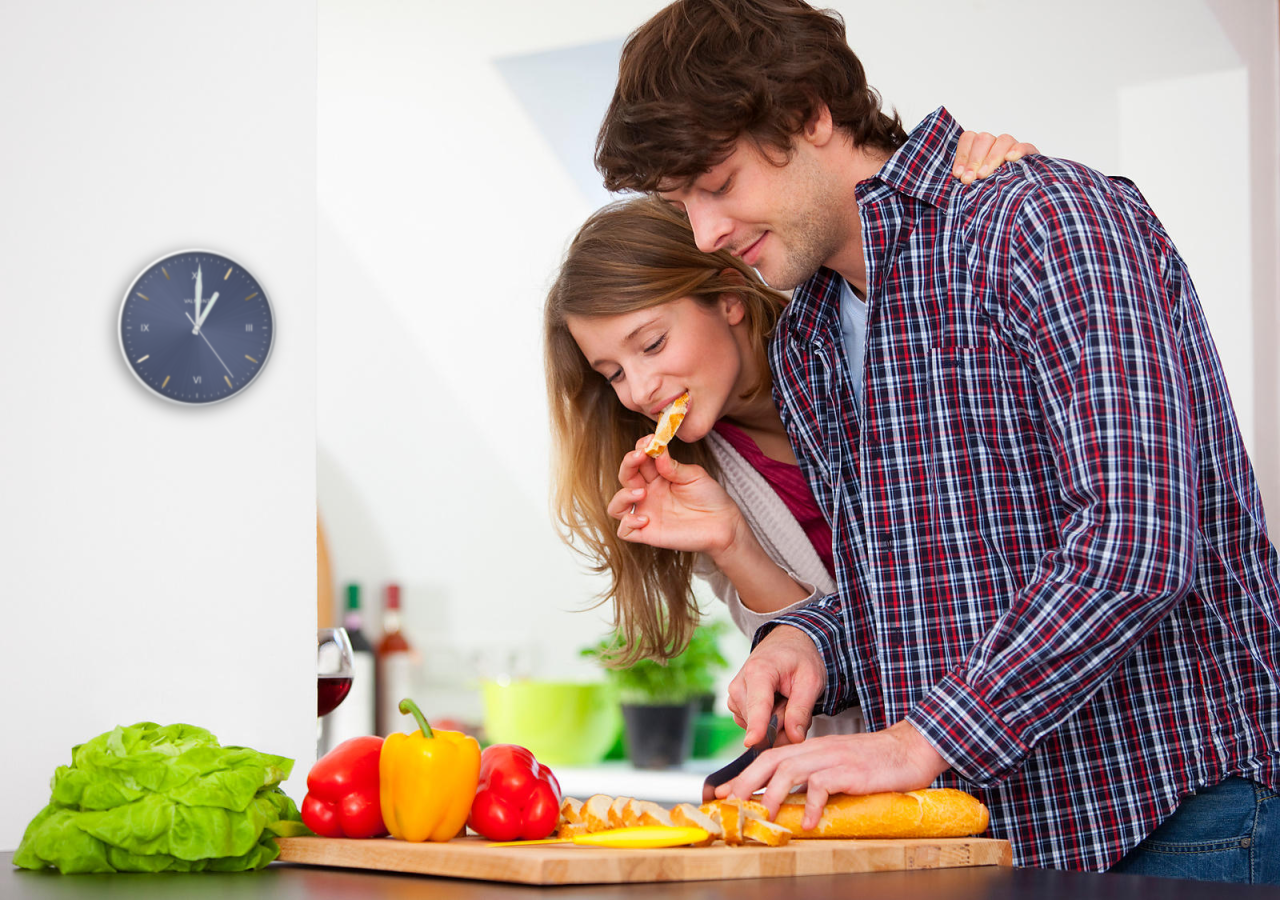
1:00:24
